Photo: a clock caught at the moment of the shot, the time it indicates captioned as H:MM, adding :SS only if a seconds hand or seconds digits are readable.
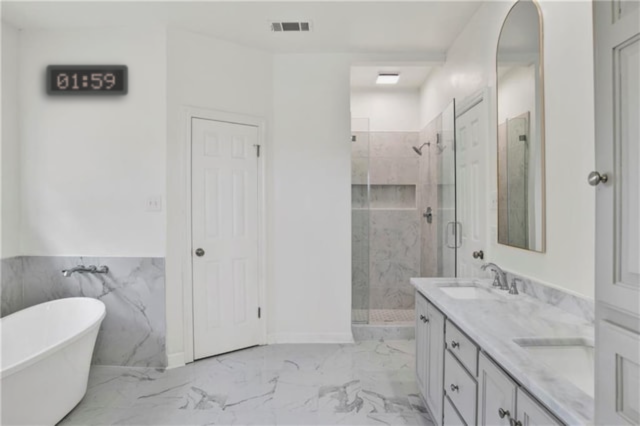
1:59
